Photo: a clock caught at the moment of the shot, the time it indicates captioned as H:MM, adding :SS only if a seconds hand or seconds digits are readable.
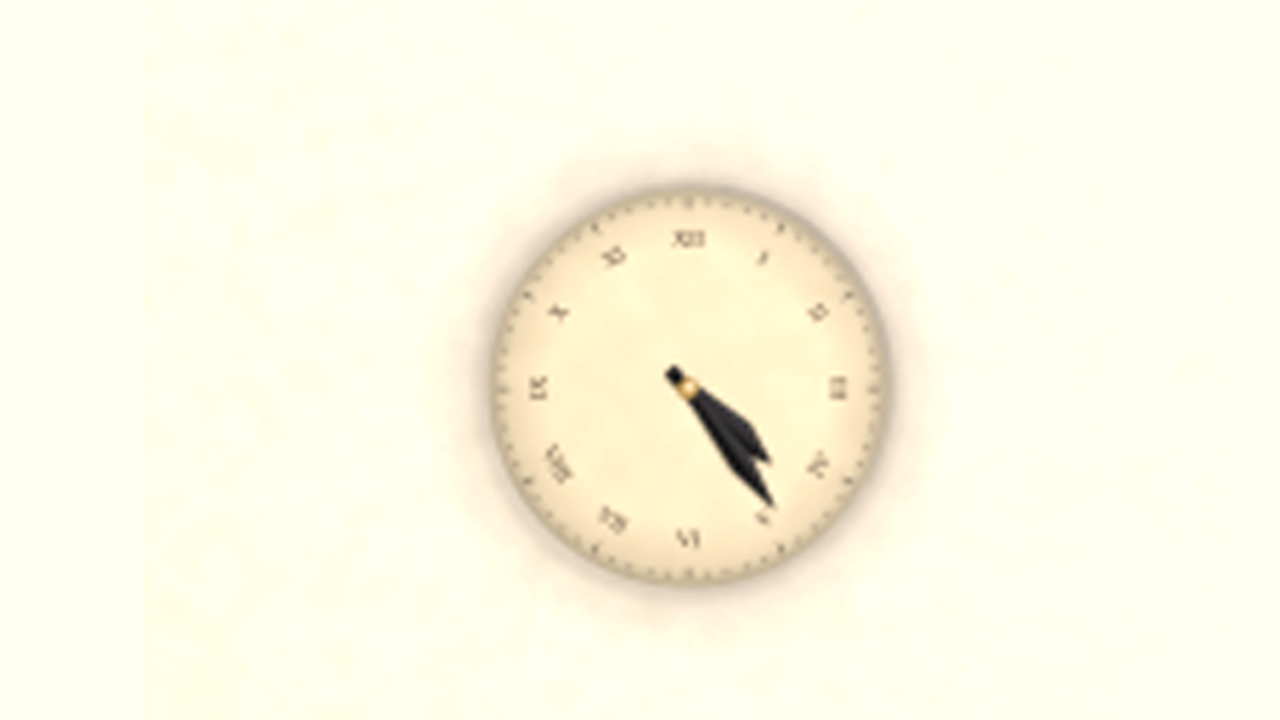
4:24
